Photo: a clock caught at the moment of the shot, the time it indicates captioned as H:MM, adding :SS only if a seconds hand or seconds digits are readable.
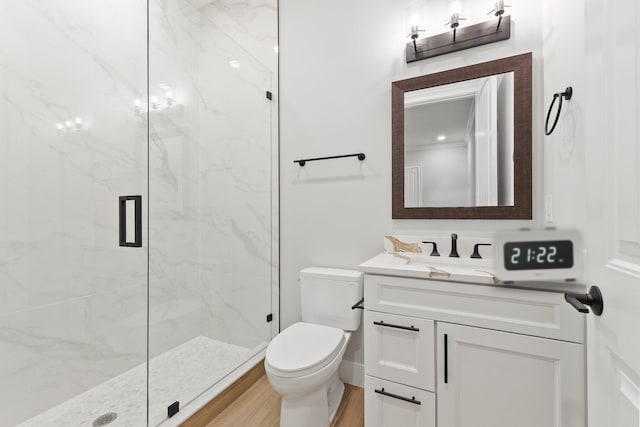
21:22
